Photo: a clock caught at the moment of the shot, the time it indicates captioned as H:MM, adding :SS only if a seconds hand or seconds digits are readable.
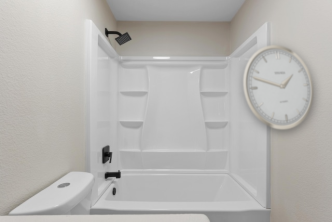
1:48
